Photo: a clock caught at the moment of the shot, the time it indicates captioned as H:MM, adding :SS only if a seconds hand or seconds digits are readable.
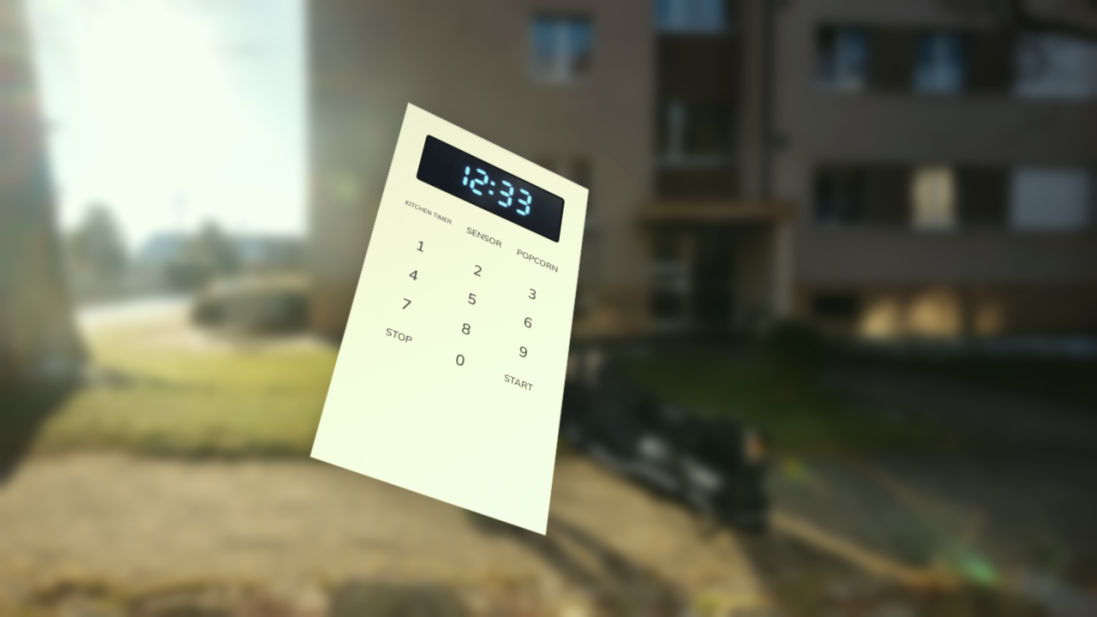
12:33
